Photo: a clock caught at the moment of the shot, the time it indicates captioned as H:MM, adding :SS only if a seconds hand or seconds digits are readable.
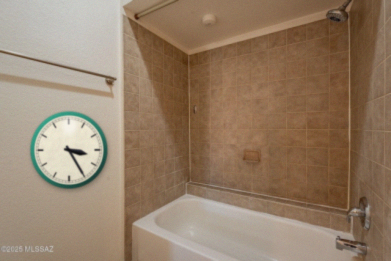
3:25
